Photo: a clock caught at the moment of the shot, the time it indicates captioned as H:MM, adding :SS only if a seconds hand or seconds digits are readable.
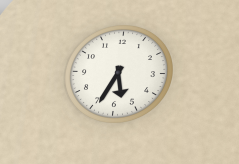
5:34
